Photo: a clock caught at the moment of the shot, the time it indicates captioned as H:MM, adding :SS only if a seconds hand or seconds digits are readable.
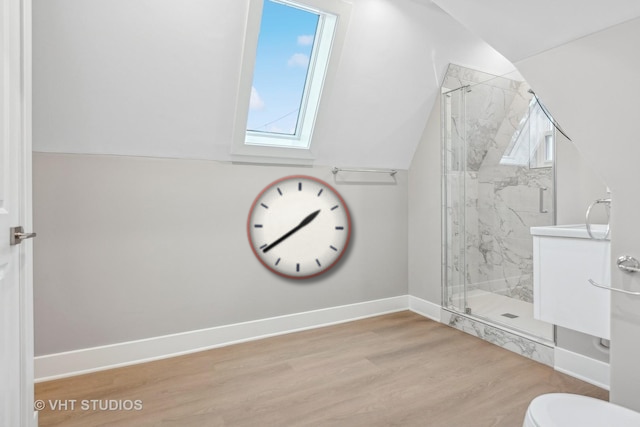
1:39
